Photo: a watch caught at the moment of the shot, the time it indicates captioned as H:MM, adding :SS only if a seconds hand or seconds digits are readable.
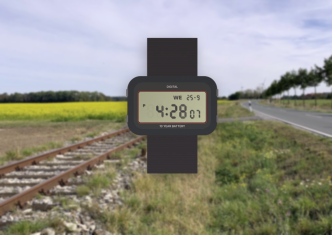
4:28:07
